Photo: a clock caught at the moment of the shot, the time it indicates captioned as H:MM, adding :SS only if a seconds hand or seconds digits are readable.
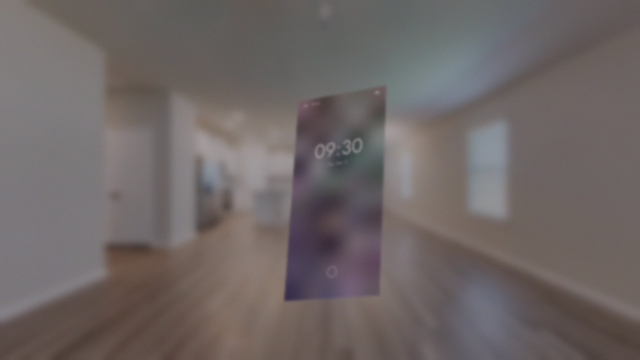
9:30
